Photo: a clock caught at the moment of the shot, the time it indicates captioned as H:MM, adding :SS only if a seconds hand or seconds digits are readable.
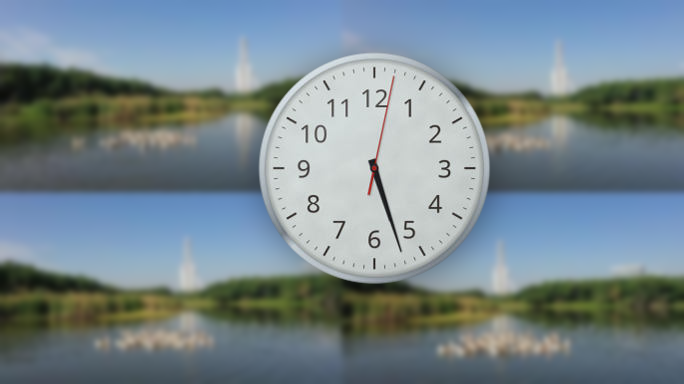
5:27:02
